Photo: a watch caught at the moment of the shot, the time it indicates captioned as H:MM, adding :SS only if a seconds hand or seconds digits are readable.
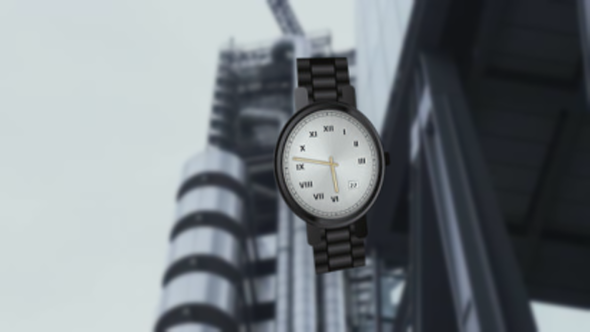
5:47
